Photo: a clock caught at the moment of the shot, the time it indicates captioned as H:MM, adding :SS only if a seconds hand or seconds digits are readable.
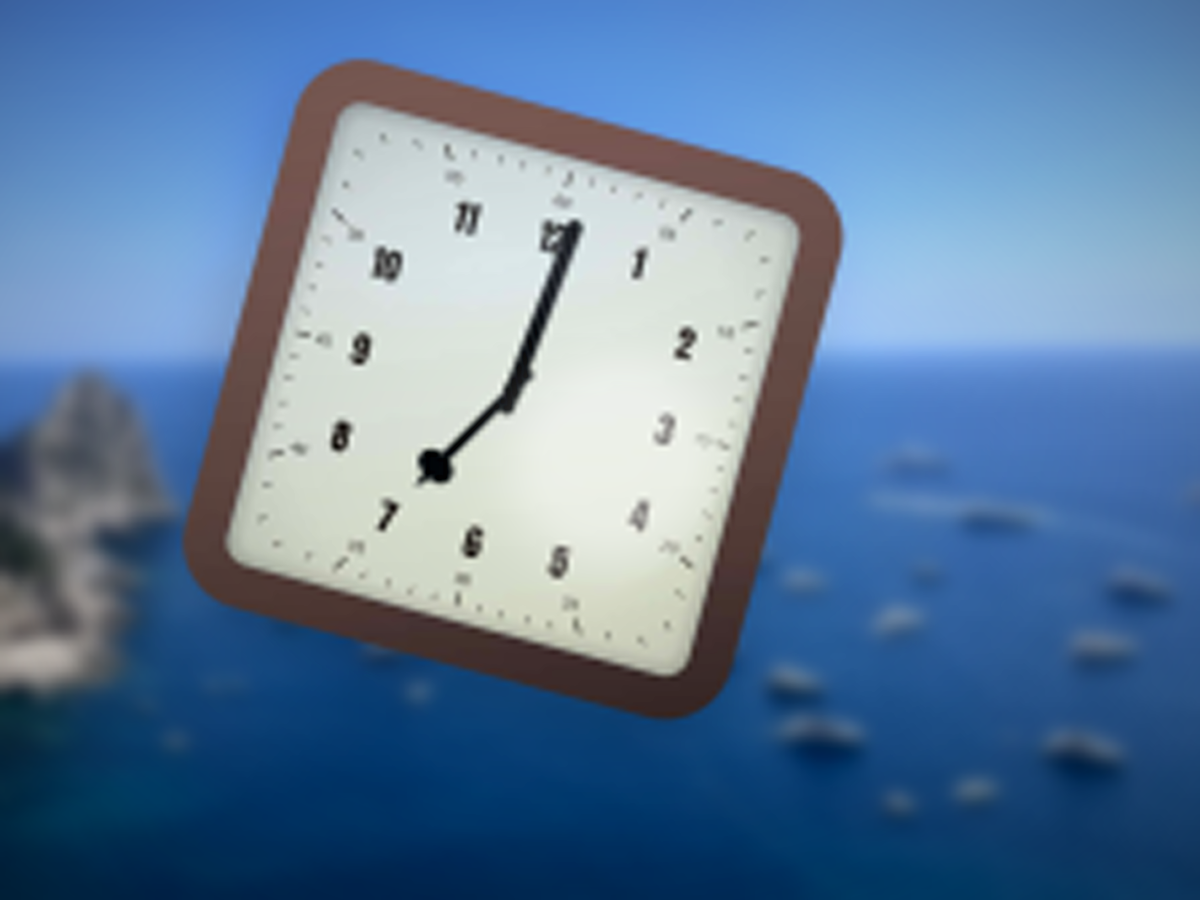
7:01
